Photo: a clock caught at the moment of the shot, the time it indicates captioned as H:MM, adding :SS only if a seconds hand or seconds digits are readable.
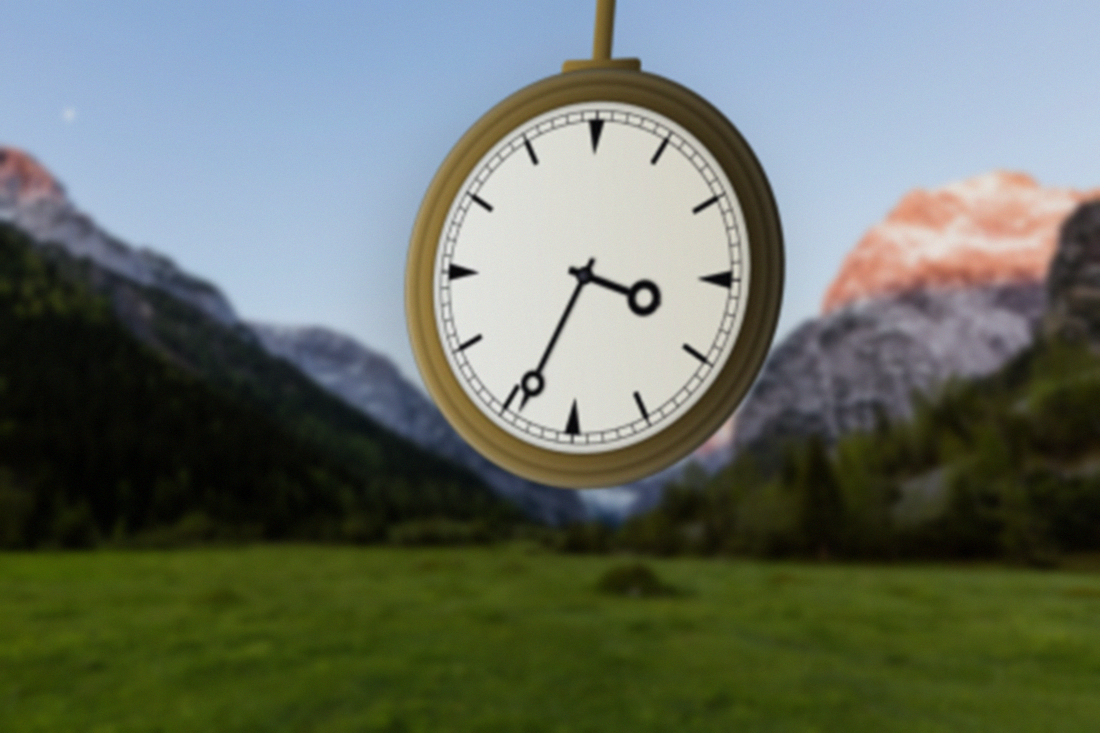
3:34
